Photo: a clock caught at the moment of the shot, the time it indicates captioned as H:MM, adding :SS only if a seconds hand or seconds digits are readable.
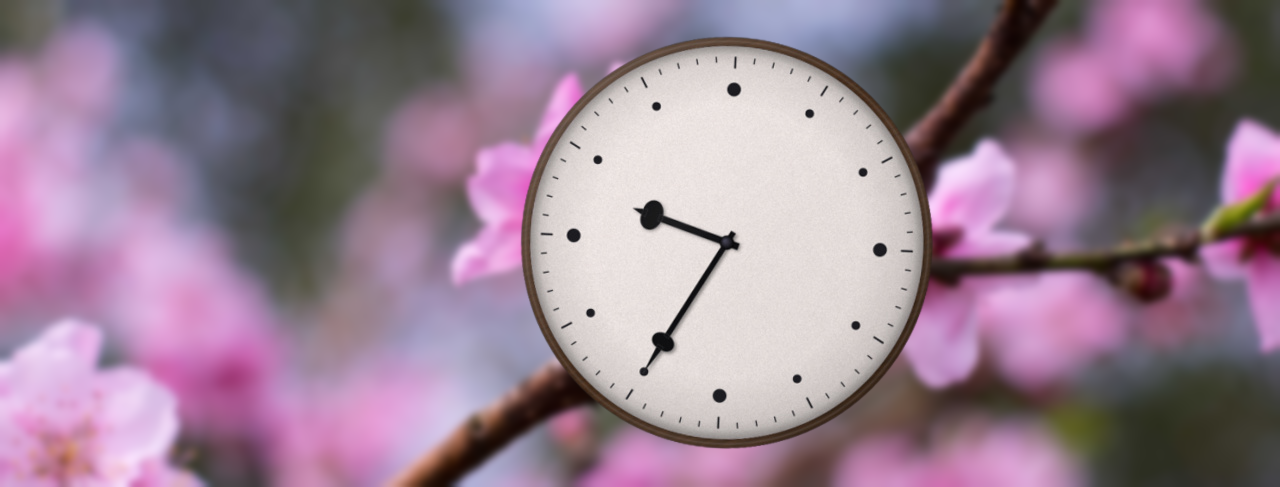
9:35
